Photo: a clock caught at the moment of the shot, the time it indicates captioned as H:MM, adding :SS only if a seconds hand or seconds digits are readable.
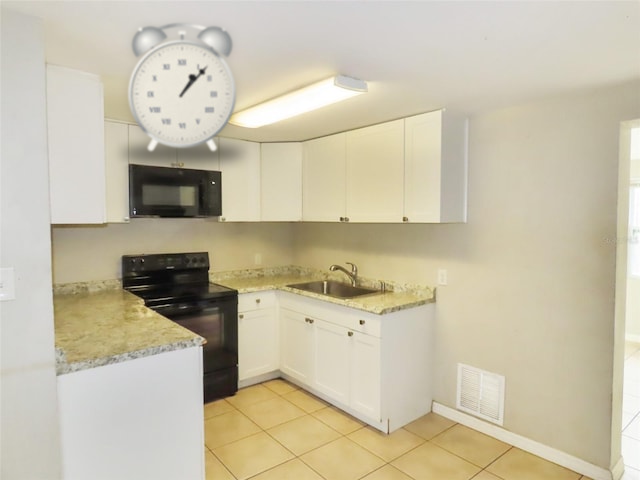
1:07
